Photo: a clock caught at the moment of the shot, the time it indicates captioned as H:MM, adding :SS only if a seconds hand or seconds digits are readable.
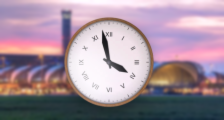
3:58
